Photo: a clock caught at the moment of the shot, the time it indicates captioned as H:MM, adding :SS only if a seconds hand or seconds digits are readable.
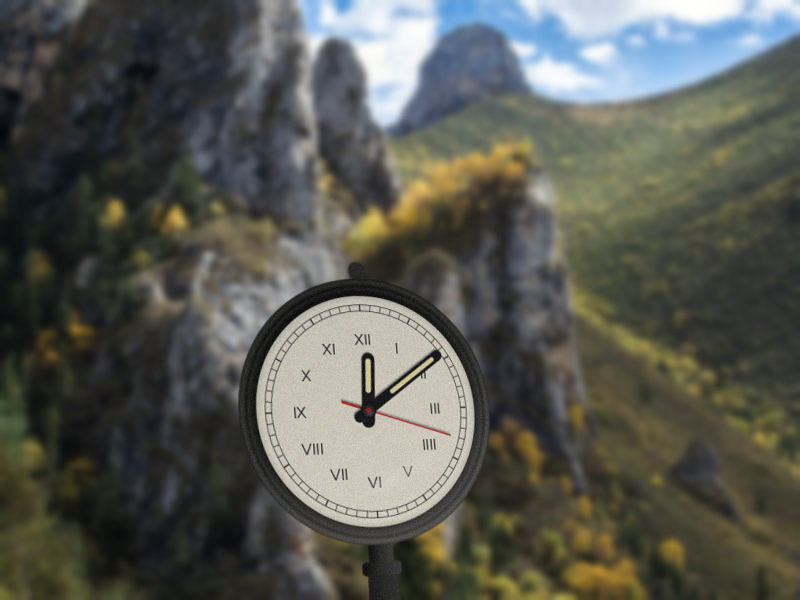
12:09:18
